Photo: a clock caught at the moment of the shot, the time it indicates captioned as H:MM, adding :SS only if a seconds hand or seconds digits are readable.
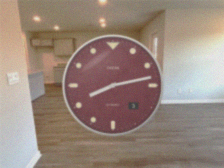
8:13
